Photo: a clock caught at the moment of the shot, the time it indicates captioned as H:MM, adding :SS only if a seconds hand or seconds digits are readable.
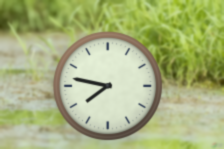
7:47
